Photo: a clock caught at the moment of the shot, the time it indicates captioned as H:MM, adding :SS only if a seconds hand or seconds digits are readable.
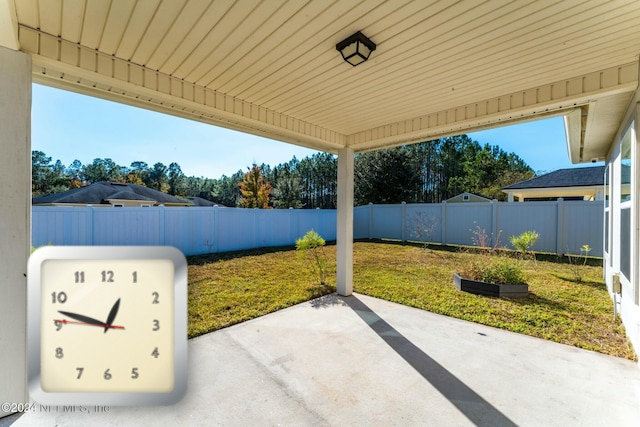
12:47:46
